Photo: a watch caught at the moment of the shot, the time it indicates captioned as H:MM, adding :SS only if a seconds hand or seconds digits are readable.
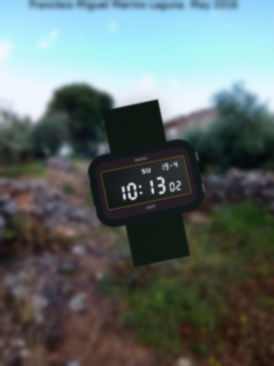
10:13
